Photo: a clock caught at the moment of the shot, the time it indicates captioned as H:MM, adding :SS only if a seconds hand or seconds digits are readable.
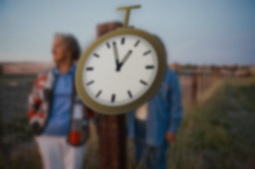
12:57
